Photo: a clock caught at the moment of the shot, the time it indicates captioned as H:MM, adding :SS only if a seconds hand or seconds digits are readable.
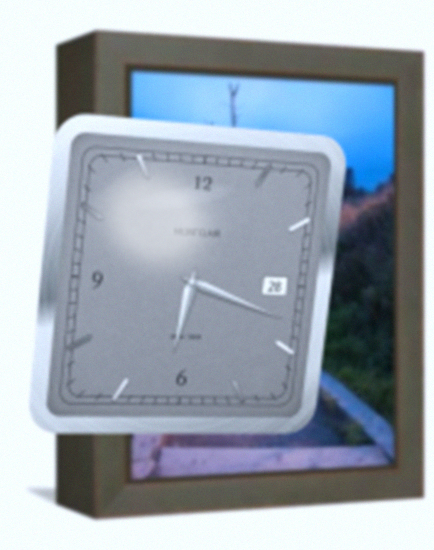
6:18
